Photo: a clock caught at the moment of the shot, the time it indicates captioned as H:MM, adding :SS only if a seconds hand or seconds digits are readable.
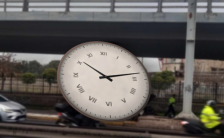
10:13
